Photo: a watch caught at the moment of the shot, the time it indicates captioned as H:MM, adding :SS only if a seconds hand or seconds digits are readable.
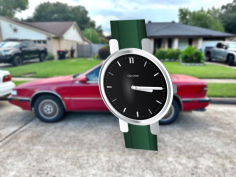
3:15
